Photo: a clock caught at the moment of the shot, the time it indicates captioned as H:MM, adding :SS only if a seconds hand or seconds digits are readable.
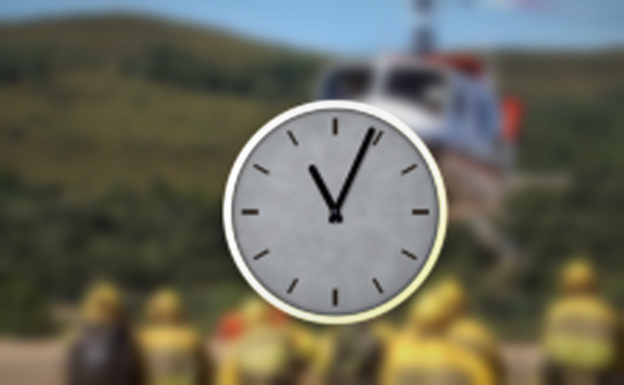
11:04
